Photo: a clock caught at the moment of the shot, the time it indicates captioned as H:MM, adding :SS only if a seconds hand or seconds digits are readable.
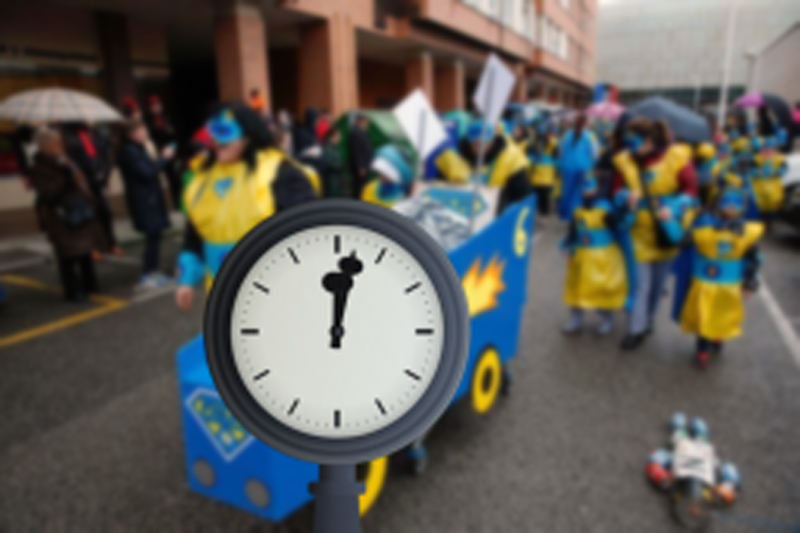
12:02
